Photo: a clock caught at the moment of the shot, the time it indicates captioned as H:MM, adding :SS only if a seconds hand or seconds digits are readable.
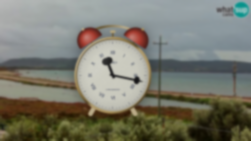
11:17
